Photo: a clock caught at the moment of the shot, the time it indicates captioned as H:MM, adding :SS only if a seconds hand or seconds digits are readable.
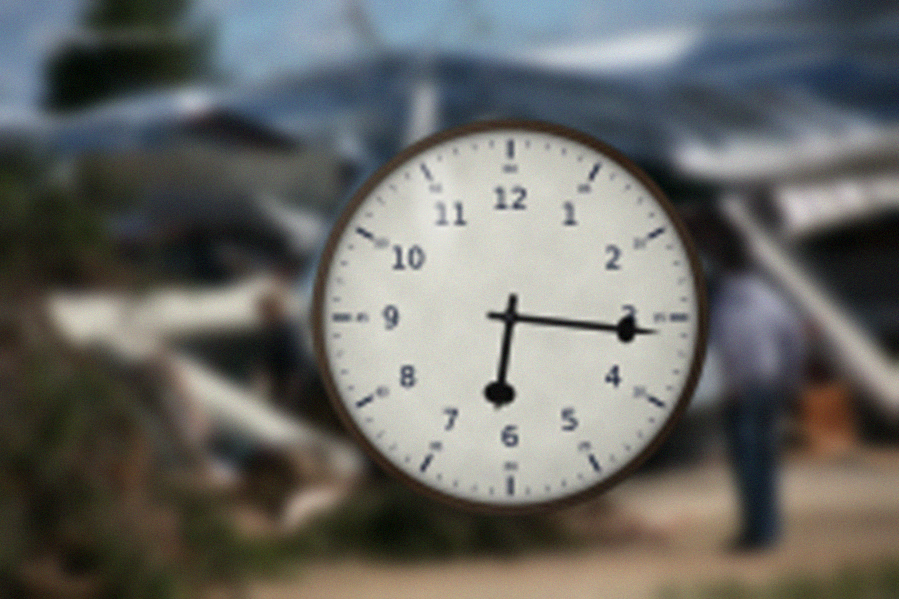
6:16
